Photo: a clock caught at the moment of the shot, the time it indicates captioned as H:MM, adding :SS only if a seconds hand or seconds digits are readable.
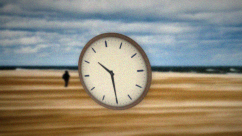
10:30
